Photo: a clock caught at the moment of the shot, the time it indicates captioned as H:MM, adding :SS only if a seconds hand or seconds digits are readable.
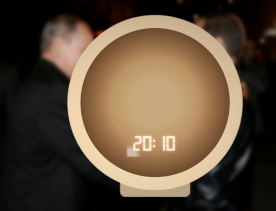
20:10
